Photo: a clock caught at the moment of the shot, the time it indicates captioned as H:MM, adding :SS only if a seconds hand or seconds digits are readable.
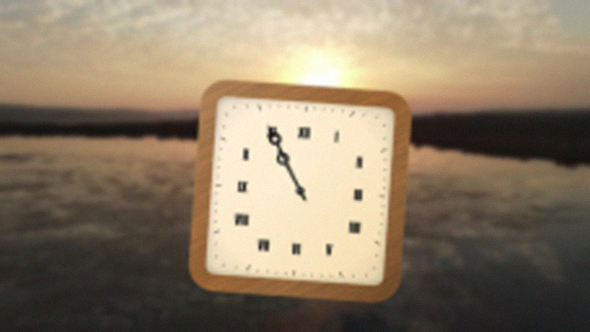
10:55
